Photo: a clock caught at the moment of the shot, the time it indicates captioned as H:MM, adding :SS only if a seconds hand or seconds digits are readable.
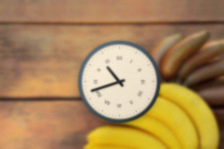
10:42
